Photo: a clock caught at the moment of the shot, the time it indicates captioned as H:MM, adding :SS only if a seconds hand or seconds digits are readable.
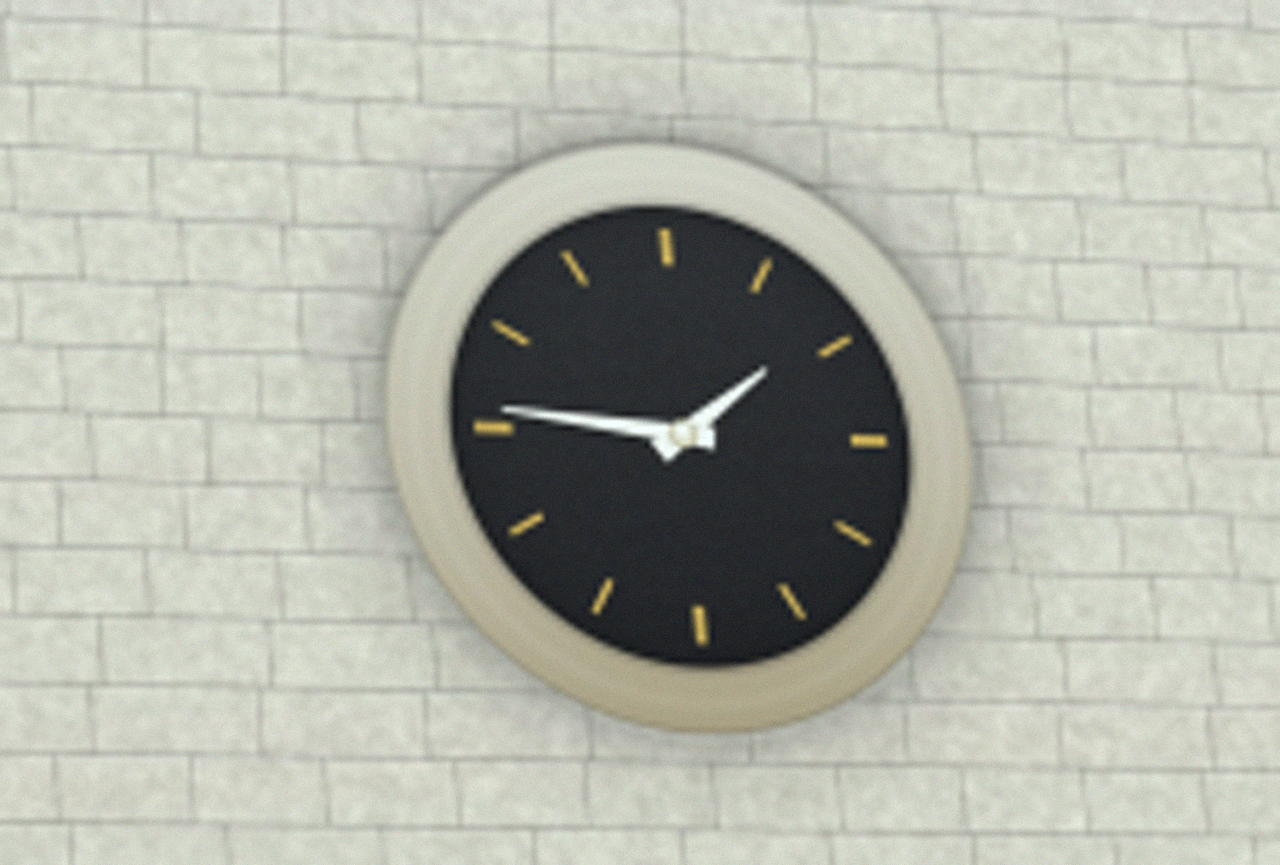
1:46
